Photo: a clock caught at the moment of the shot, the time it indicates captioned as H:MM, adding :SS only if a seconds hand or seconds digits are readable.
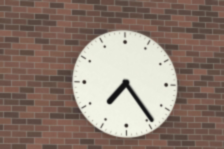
7:24
